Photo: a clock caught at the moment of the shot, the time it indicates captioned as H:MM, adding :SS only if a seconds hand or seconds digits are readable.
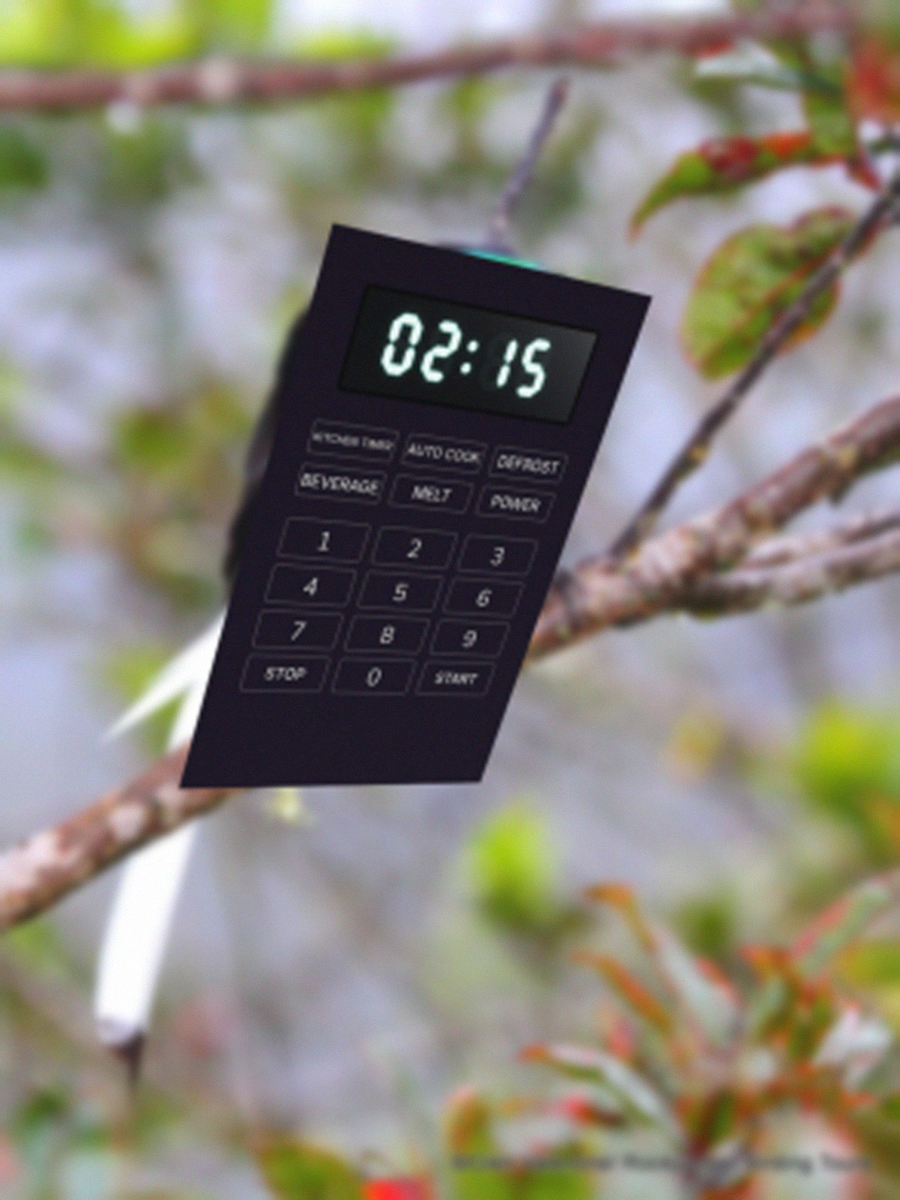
2:15
